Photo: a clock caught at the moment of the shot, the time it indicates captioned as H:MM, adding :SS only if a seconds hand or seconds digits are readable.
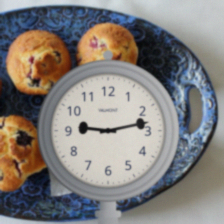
9:13
